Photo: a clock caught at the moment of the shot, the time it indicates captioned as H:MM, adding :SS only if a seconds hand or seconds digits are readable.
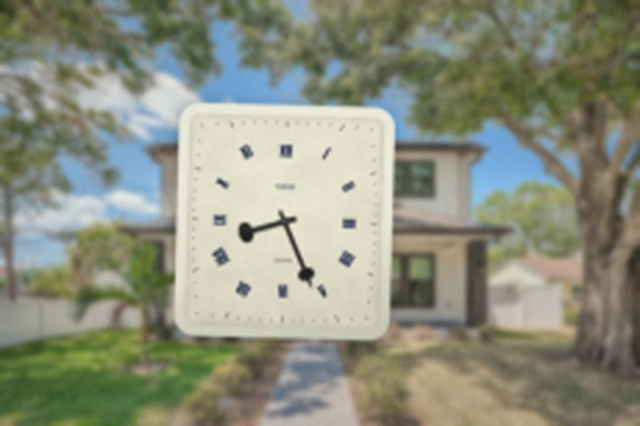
8:26
